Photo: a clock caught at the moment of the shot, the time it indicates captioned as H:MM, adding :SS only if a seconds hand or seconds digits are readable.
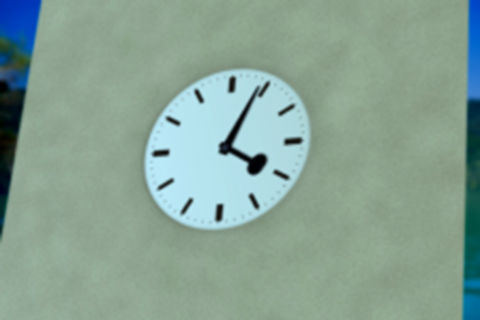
4:04
